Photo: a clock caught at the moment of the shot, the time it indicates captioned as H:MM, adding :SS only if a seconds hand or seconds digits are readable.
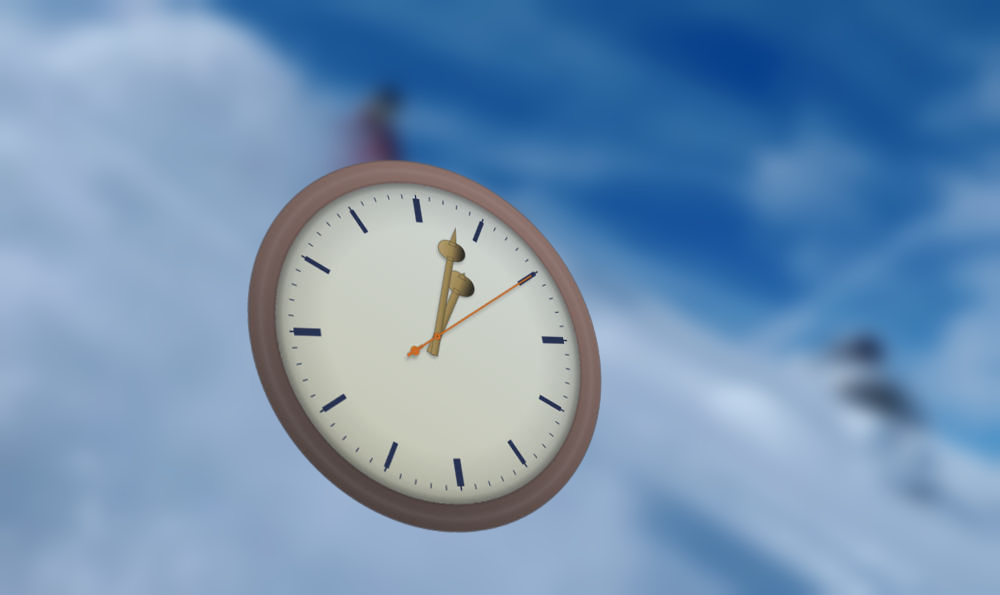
1:03:10
